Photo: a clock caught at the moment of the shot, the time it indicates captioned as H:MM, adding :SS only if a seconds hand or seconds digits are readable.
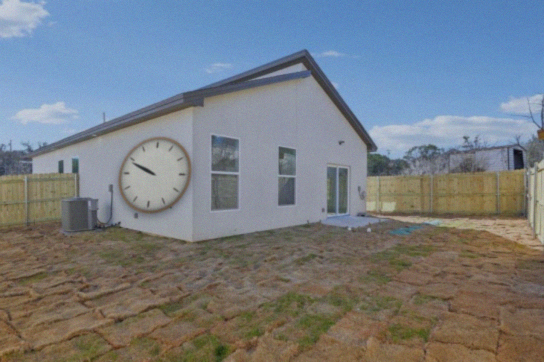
9:49
